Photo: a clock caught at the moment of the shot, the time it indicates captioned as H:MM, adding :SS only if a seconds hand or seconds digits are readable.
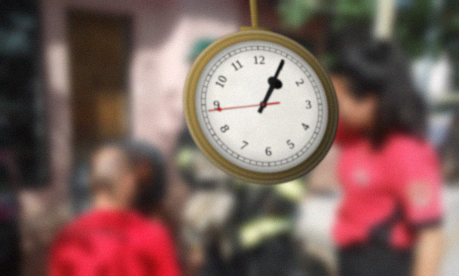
1:04:44
